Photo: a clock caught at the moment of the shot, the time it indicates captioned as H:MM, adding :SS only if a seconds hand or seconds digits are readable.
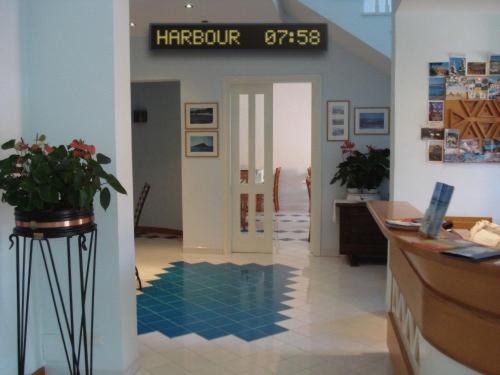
7:58
